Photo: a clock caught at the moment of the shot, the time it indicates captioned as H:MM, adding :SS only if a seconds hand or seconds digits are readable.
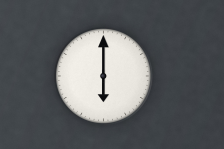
6:00
